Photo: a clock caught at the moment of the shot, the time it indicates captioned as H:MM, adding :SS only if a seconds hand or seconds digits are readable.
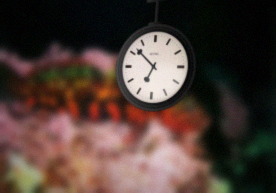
6:52
